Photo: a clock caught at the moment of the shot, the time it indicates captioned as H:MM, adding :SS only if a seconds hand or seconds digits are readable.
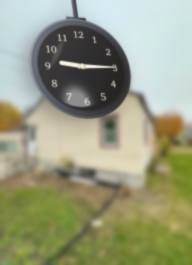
9:15
